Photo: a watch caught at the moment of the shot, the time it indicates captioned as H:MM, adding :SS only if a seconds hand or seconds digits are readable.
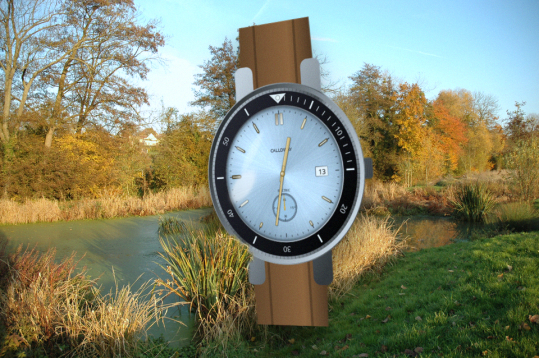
12:32
